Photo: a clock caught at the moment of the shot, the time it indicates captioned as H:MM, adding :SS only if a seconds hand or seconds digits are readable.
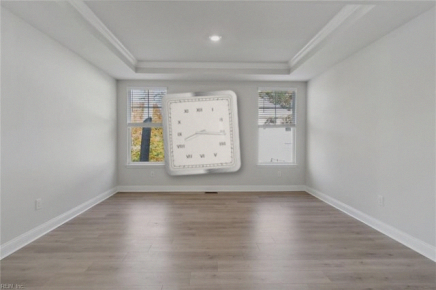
8:16
